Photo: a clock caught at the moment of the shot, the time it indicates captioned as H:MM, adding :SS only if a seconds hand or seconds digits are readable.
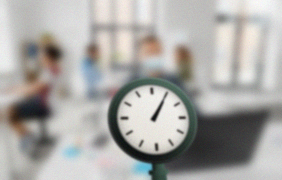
1:05
